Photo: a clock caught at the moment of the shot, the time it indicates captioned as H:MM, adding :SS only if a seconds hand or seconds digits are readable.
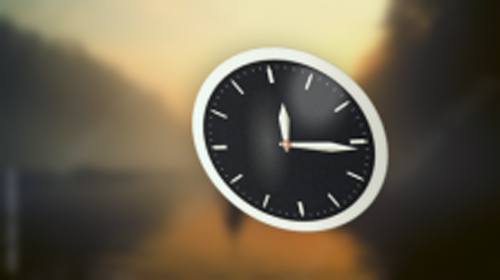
12:16
